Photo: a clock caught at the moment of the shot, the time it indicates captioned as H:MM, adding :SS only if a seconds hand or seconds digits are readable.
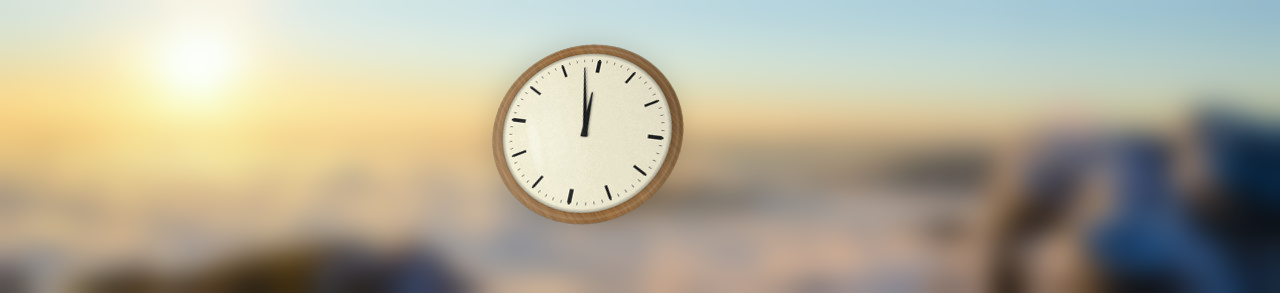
11:58
